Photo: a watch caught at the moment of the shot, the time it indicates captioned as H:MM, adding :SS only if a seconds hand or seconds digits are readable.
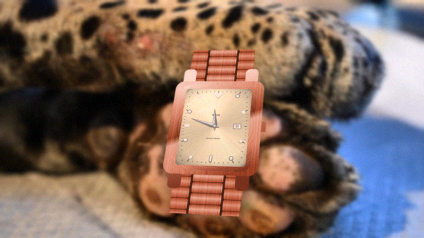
11:48
